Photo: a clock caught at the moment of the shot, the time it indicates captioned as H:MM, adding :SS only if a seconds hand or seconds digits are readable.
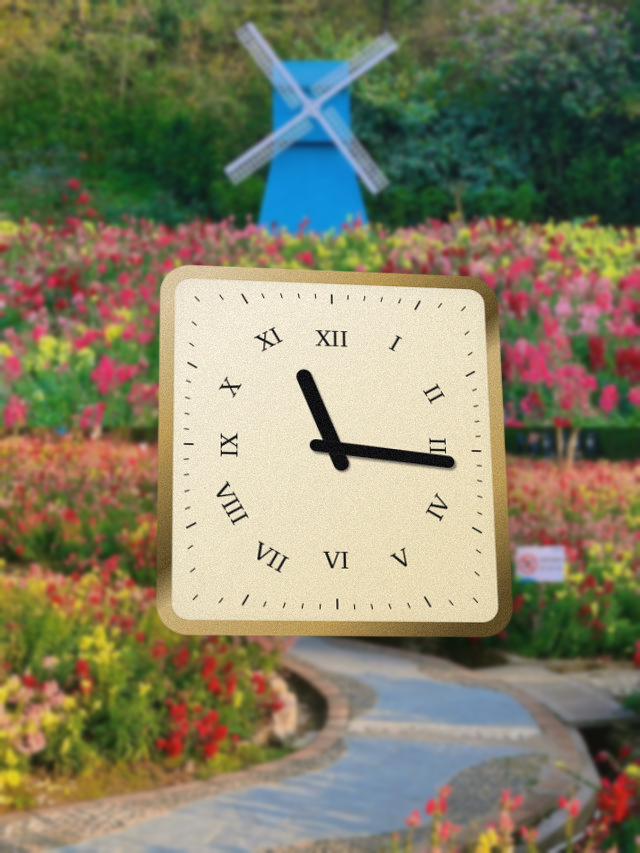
11:16
